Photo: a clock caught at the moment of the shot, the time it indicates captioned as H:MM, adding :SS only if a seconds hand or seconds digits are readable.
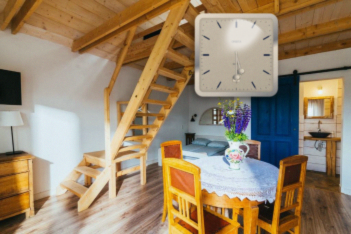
5:30
